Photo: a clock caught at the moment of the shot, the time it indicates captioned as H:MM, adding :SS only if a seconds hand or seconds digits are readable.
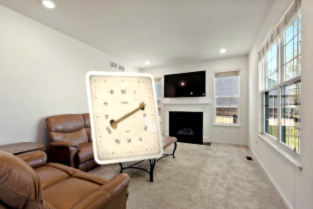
8:11
